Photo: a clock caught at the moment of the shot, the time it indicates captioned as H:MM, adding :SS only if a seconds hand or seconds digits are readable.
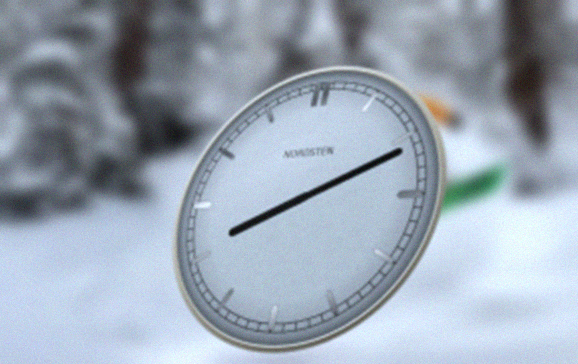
8:11
